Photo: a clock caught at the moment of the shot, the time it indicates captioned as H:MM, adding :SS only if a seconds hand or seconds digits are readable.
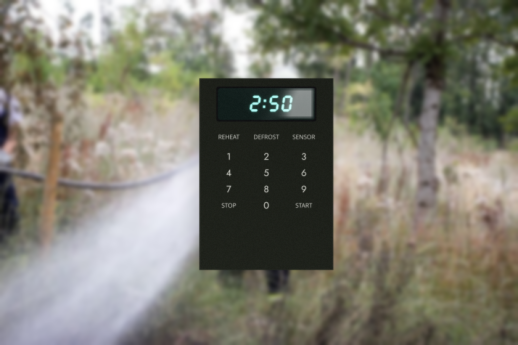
2:50
